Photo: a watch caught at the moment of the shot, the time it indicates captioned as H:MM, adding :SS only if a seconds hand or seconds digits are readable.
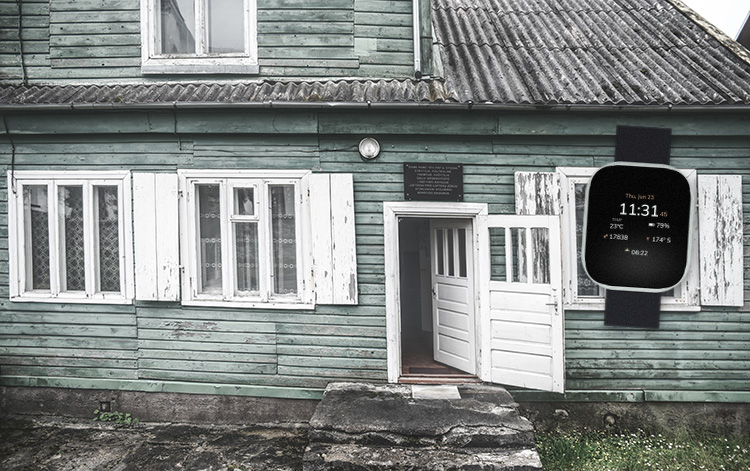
11:31
